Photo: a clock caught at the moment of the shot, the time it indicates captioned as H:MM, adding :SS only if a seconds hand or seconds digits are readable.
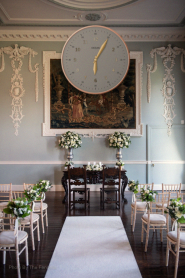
6:05
